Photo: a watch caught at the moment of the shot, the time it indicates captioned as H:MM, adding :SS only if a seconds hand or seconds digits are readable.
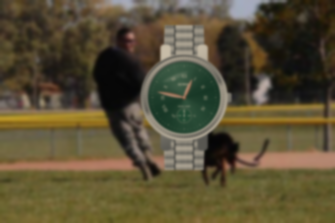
12:47
